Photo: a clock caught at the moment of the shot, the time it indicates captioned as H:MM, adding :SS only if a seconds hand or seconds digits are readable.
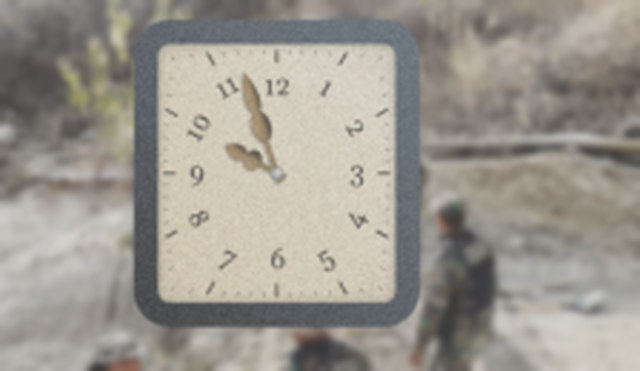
9:57
